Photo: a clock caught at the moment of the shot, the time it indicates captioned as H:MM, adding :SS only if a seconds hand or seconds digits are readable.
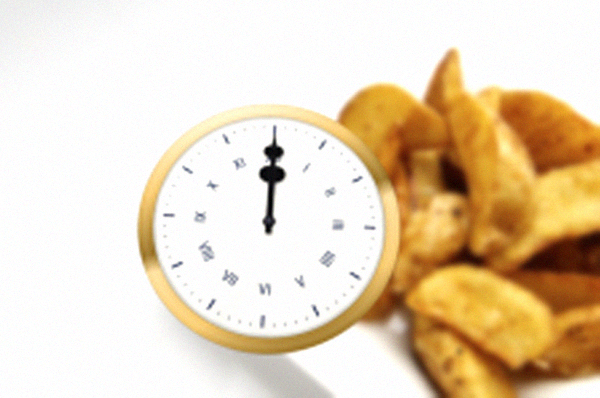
12:00
